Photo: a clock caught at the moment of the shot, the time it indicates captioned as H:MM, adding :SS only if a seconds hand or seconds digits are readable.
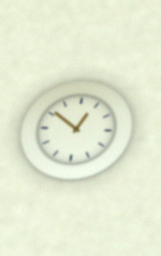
12:51
